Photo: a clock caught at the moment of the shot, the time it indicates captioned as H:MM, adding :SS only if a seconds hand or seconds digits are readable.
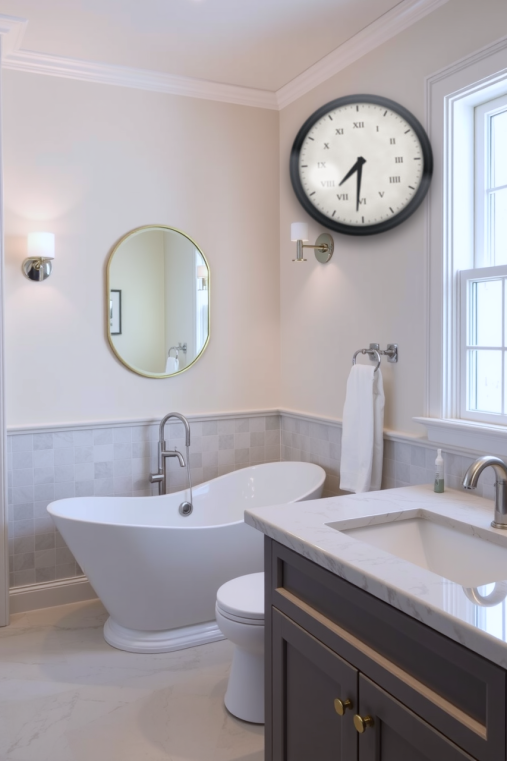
7:31
